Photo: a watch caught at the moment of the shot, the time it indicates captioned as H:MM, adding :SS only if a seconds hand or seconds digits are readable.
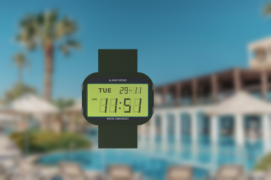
11:51
